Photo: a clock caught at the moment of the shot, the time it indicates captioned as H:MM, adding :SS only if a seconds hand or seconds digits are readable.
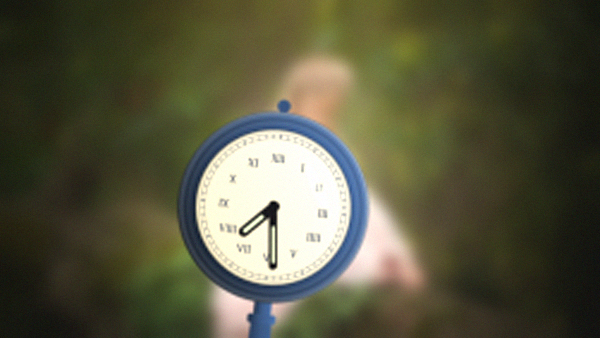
7:29
